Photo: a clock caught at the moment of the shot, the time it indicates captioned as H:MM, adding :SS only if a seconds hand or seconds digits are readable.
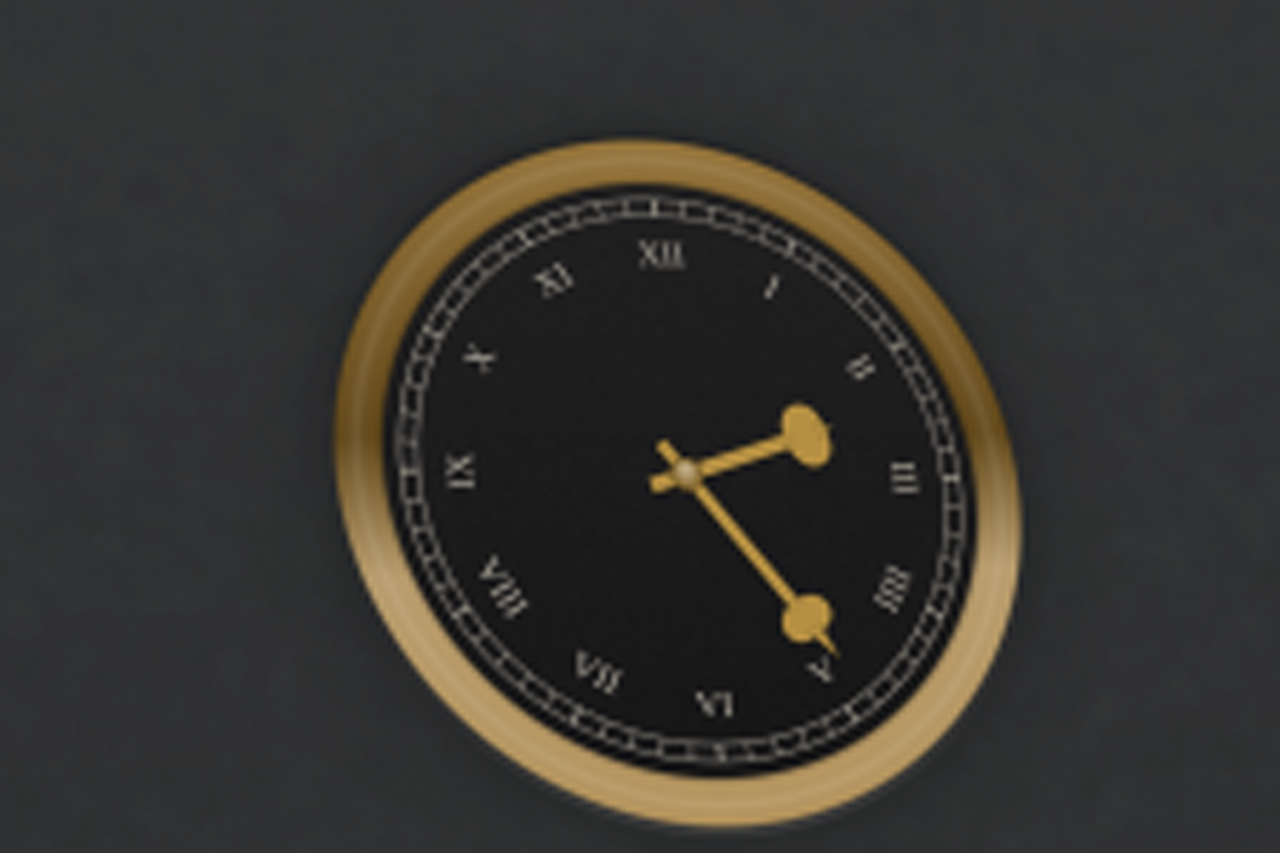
2:24
